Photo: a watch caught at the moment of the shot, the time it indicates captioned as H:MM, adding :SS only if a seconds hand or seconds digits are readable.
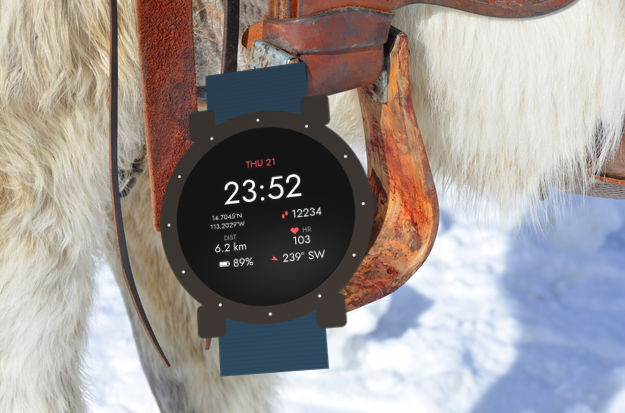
23:52
